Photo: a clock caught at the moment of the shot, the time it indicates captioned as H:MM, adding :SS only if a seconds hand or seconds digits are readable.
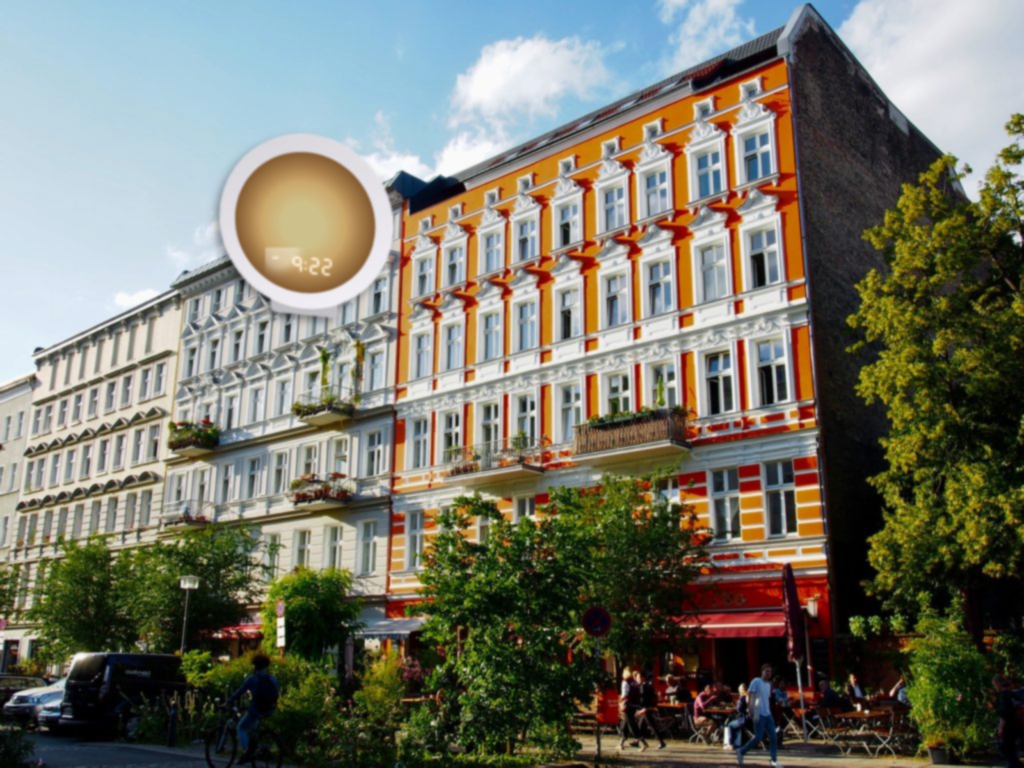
9:22
